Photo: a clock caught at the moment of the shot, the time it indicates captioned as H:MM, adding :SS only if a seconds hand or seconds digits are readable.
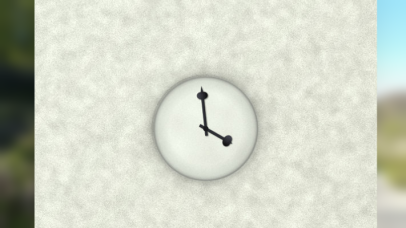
3:59
